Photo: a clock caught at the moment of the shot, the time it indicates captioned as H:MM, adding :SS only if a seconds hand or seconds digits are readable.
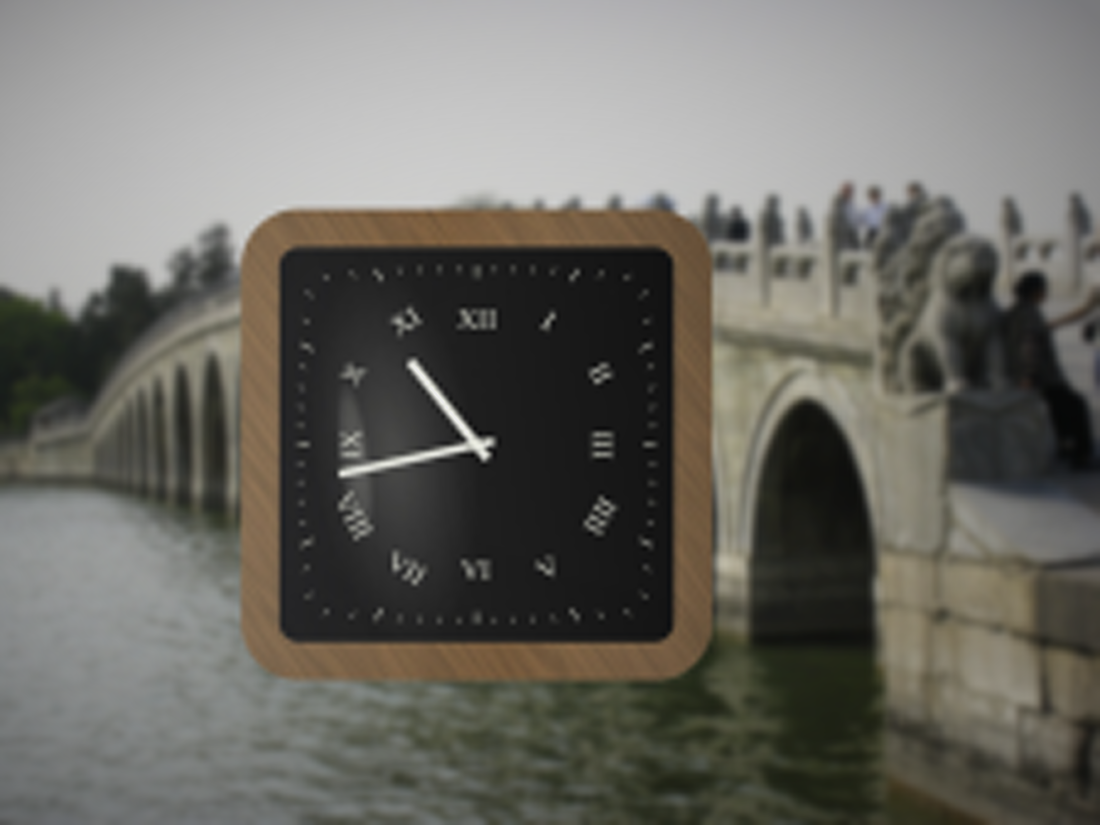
10:43
